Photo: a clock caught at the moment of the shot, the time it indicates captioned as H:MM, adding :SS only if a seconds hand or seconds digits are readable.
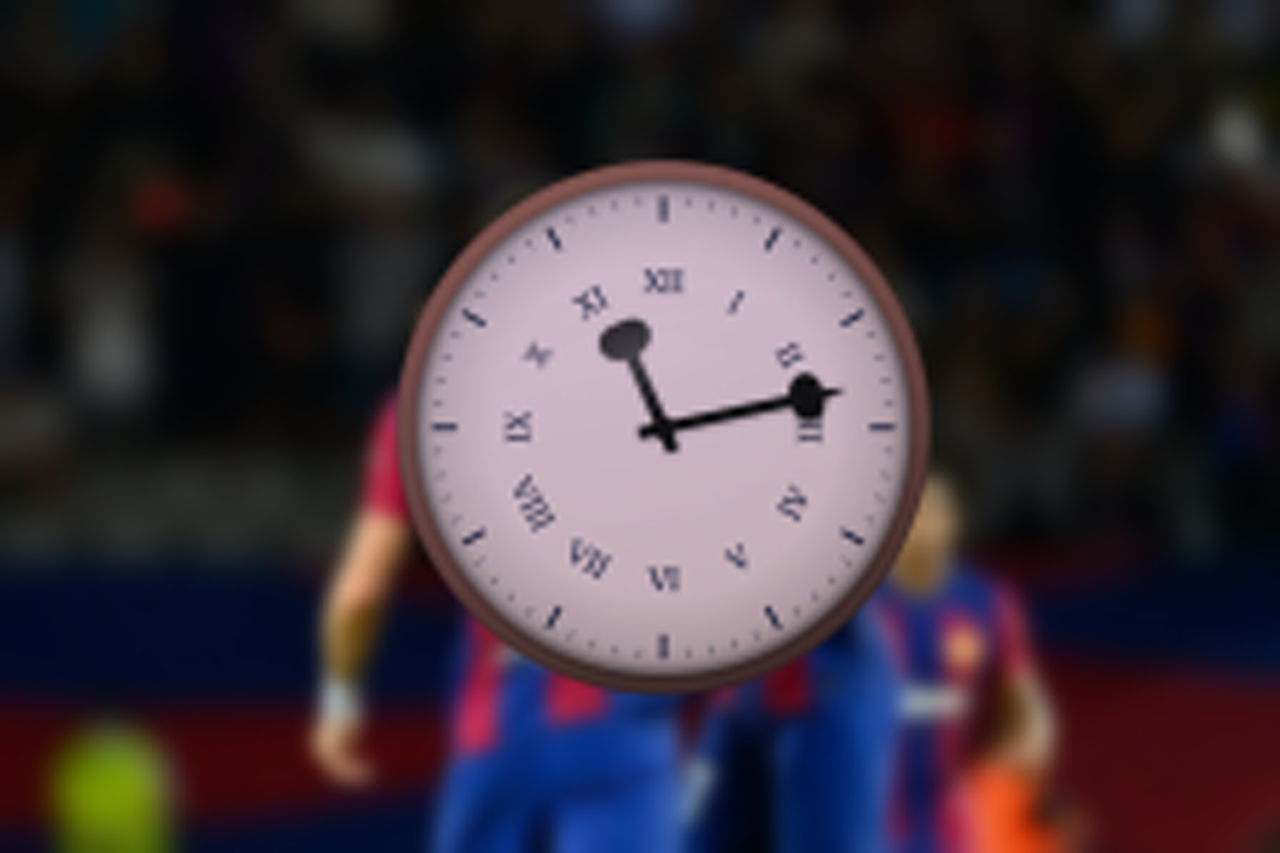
11:13
